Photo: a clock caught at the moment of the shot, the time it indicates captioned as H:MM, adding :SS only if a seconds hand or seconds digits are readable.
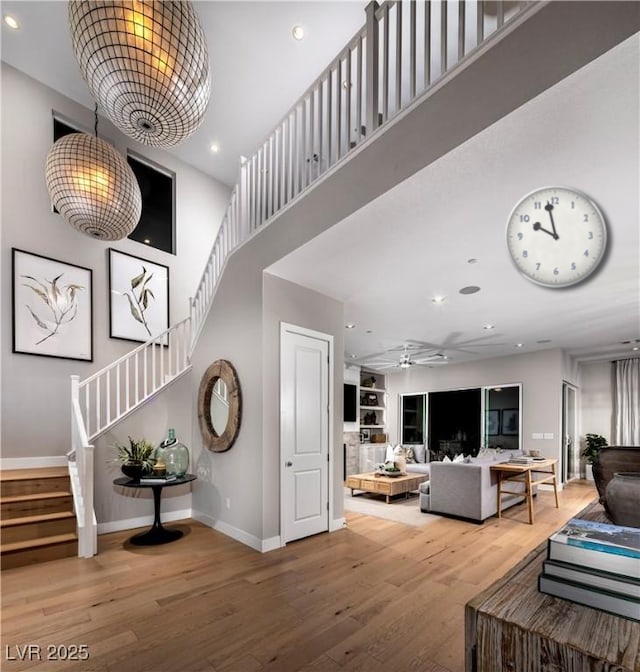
9:58
